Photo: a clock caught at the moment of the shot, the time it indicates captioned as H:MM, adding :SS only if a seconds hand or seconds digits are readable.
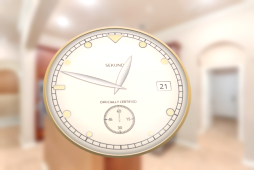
12:48
